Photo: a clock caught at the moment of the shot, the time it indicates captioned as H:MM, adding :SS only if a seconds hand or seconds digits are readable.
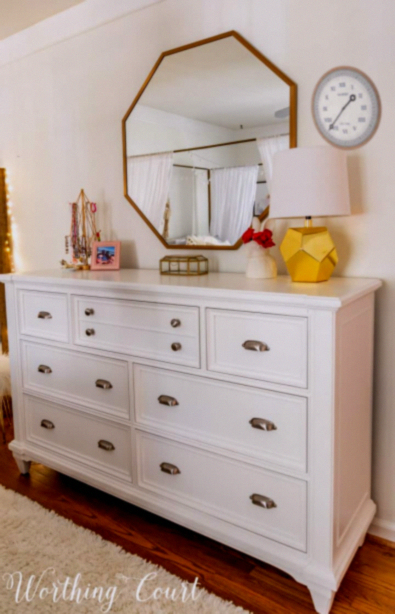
1:37
